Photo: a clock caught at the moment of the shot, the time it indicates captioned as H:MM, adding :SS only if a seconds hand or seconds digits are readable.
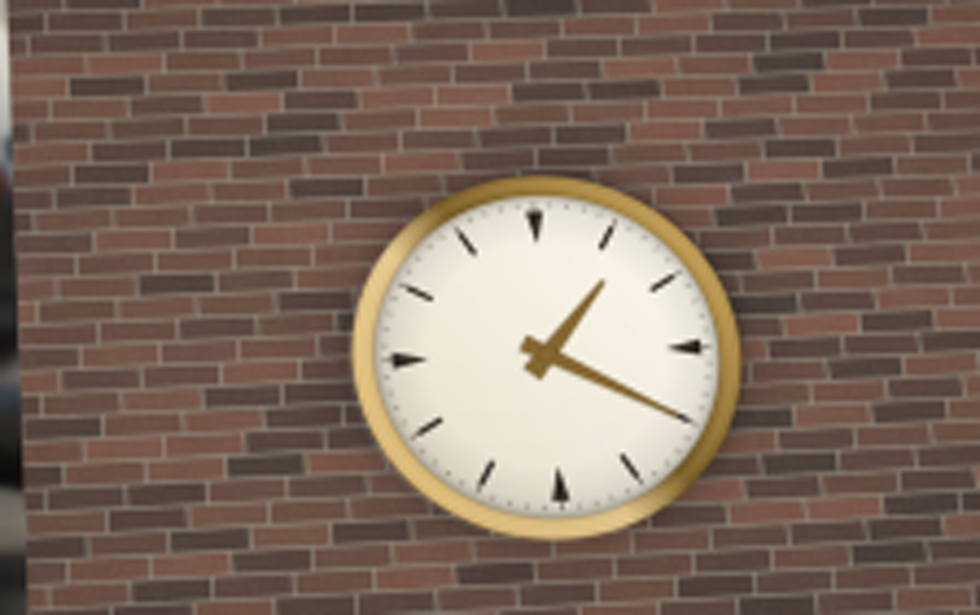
1:20
